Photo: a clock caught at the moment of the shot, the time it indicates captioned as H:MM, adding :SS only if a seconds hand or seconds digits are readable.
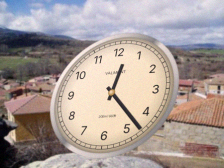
12:23
